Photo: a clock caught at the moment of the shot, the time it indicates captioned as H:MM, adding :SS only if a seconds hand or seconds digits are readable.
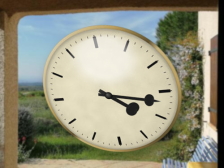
4:17
